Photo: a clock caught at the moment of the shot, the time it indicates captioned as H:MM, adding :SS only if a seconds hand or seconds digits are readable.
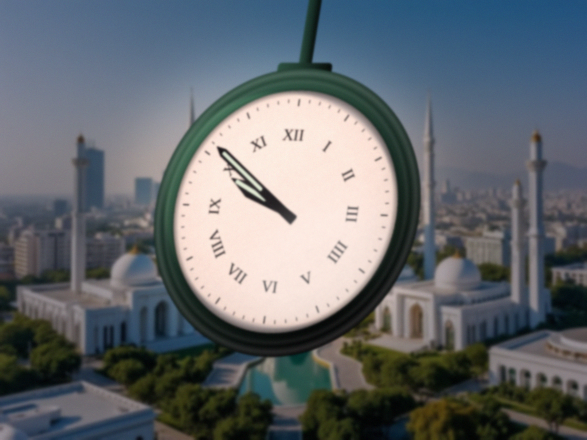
9:51
